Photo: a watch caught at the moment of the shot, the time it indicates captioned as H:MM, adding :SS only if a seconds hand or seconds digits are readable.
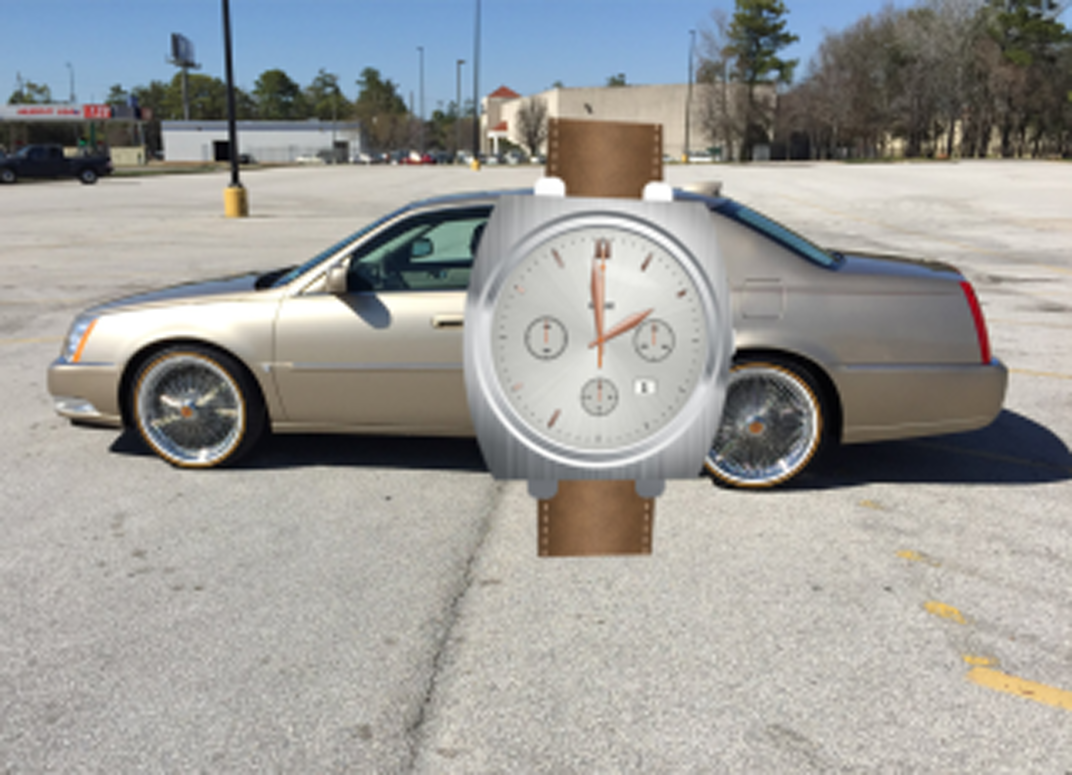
1:59
